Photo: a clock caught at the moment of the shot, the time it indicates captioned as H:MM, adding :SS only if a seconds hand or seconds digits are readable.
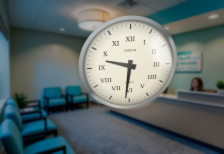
9:31
